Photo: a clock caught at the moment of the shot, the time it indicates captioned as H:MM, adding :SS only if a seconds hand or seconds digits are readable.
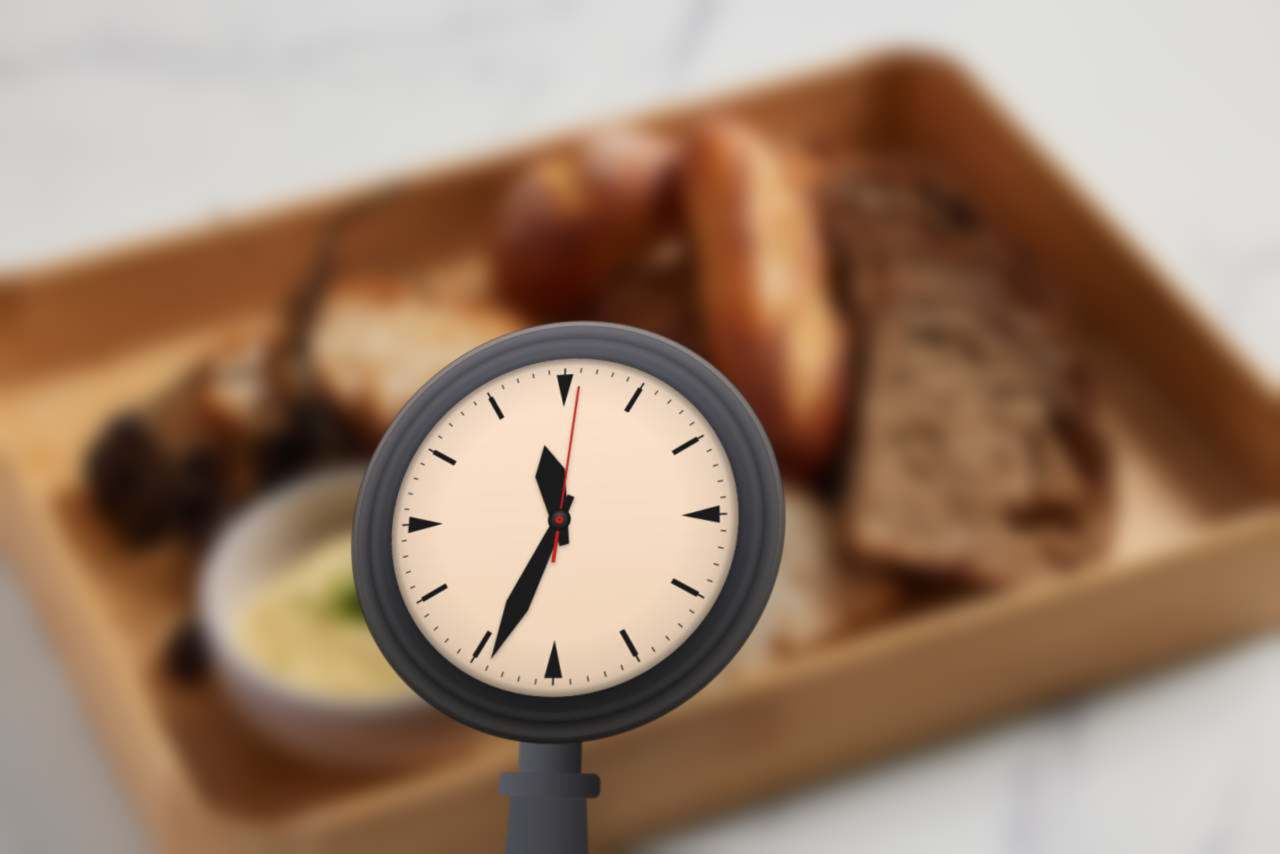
11:34:01
